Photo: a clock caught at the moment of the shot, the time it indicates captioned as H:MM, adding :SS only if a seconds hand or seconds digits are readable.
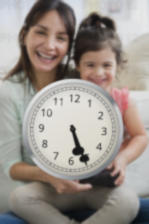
5:26
